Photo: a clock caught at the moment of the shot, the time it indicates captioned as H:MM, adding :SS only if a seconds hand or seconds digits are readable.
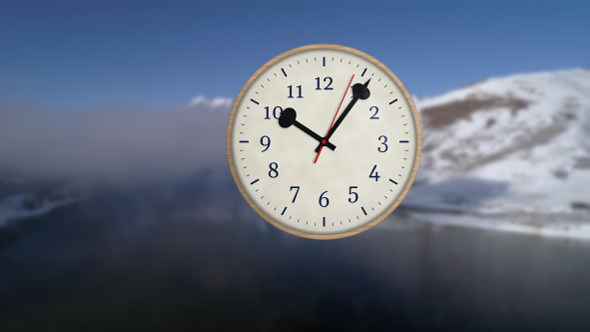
10:06:04
